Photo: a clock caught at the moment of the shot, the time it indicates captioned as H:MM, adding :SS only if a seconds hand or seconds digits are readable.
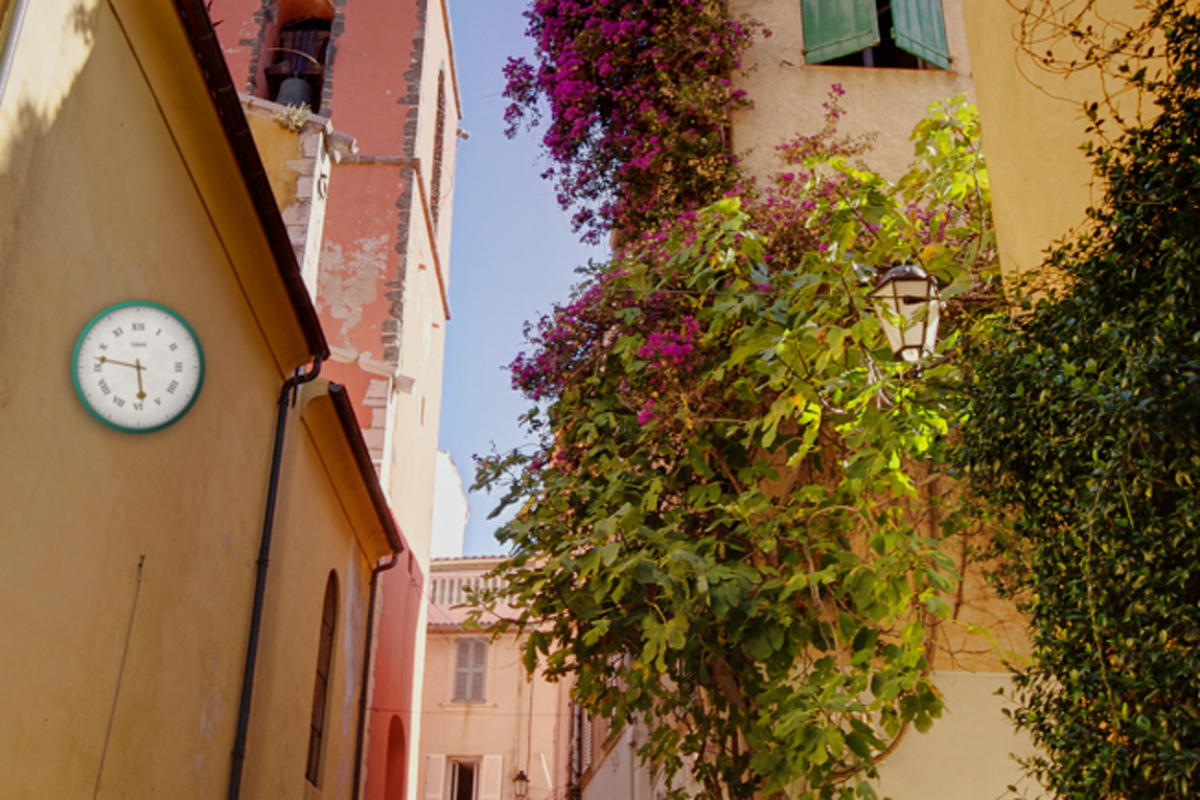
5:47
